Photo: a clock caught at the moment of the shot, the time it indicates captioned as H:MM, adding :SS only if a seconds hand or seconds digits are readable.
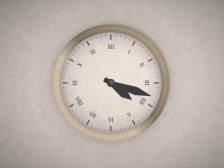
4:18
